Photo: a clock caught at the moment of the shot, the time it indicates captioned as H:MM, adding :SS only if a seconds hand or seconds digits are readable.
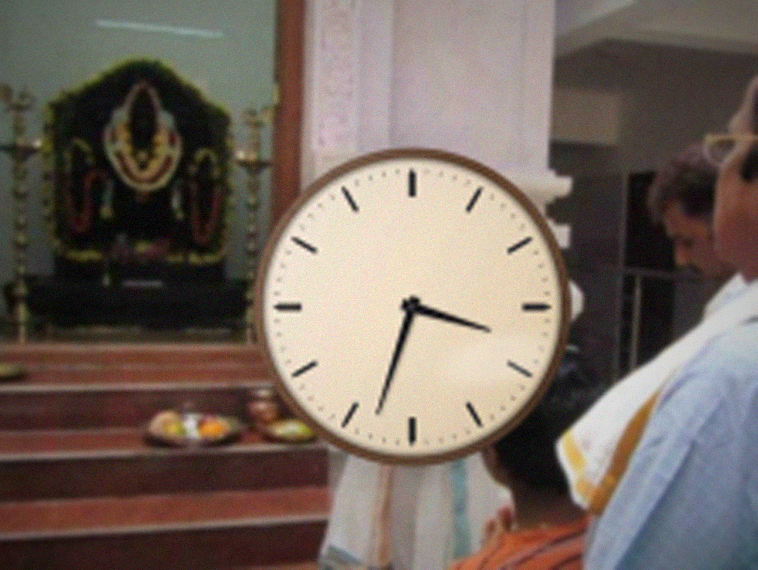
3:33
